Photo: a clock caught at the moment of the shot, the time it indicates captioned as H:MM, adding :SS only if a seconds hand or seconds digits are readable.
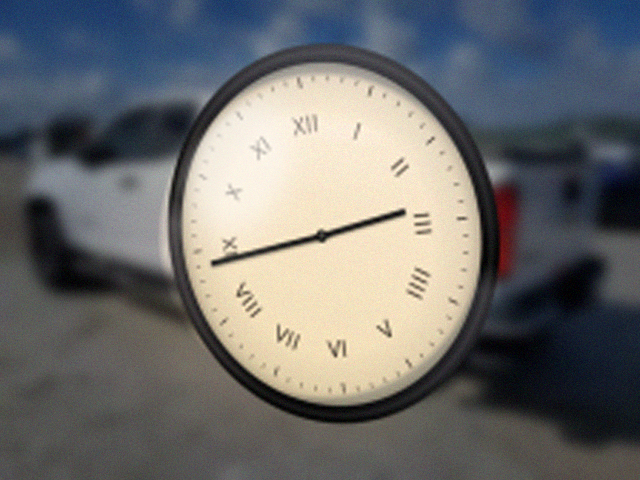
2:44
